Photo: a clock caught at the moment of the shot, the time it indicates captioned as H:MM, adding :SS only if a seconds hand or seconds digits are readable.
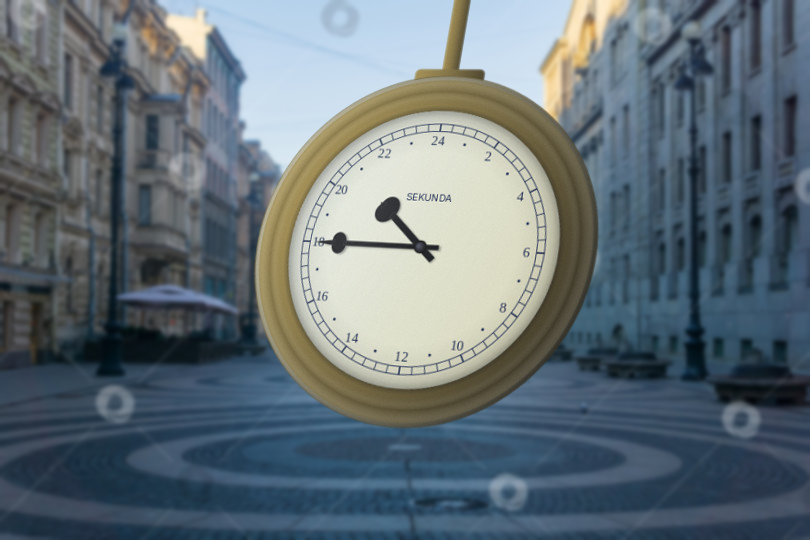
20:45
